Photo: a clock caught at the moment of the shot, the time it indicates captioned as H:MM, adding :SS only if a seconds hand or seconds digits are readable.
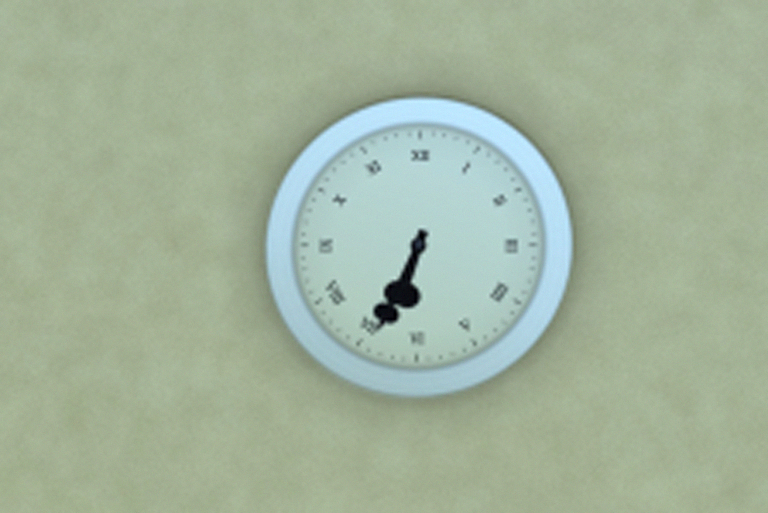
6:34
